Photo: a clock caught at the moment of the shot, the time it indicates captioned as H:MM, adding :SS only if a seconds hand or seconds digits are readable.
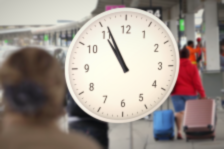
10:56
